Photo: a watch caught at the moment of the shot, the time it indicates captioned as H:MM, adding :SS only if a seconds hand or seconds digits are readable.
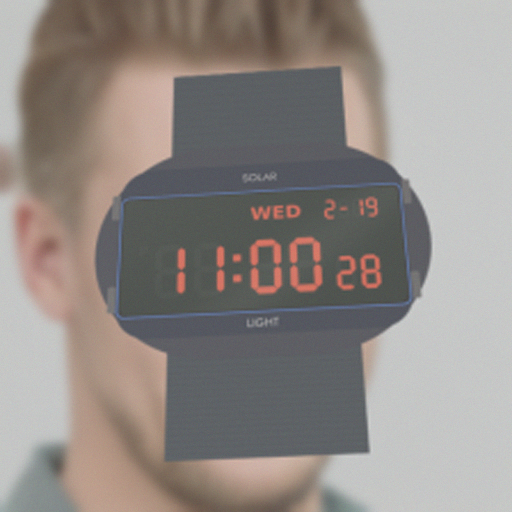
11:00:28
